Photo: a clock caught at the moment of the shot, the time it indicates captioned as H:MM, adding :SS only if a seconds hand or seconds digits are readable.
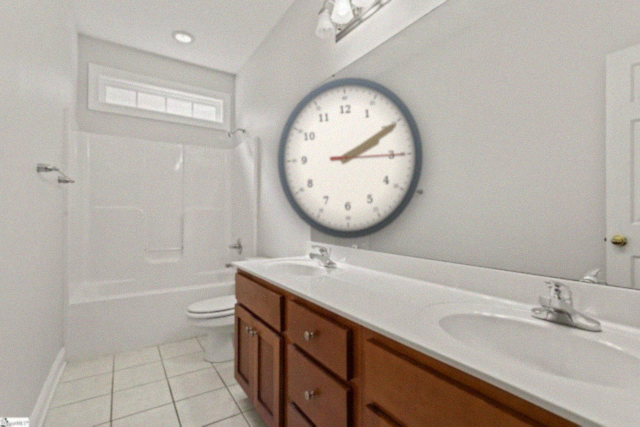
2:10:15
